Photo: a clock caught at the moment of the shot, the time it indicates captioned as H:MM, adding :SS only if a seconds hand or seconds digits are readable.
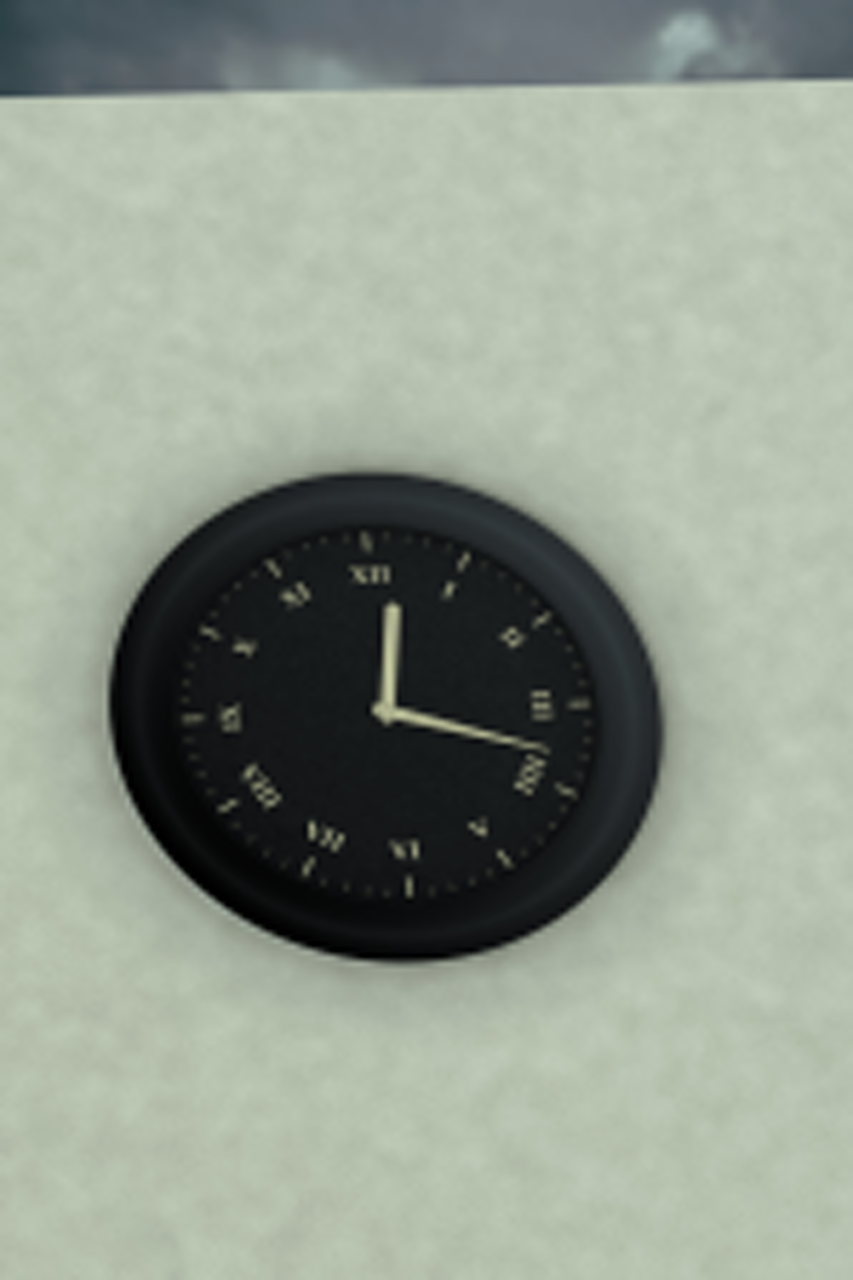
12:18
